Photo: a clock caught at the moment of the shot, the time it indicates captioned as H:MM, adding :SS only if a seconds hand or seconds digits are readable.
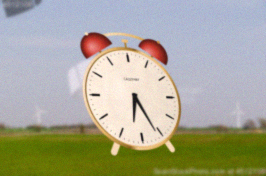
6:26
